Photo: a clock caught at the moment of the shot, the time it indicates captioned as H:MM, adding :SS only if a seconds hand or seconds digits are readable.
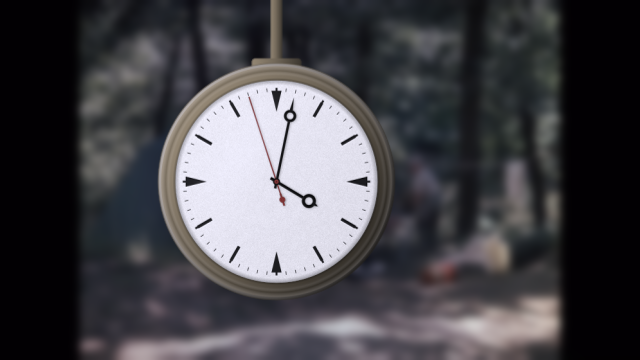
4:01:57
